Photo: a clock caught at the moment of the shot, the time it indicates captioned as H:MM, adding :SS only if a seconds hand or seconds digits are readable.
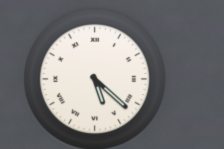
5:22
